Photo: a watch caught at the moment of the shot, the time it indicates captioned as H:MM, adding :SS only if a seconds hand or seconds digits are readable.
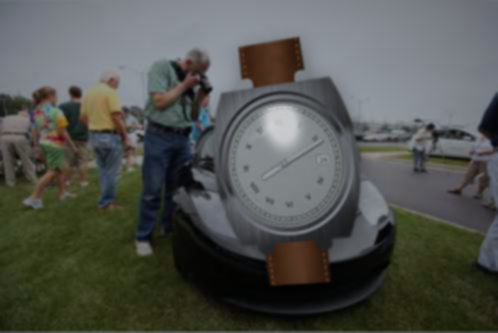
8:11
